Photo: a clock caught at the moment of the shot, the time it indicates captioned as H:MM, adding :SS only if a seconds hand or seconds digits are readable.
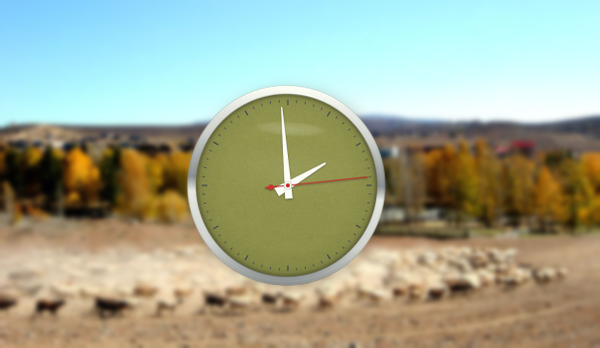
1:59:14
